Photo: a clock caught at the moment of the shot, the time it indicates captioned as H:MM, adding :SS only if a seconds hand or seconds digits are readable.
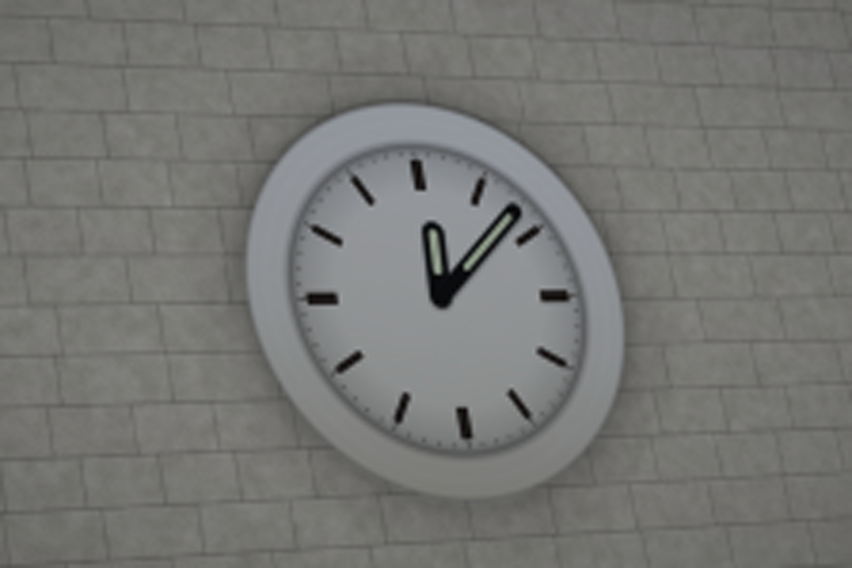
12:08
